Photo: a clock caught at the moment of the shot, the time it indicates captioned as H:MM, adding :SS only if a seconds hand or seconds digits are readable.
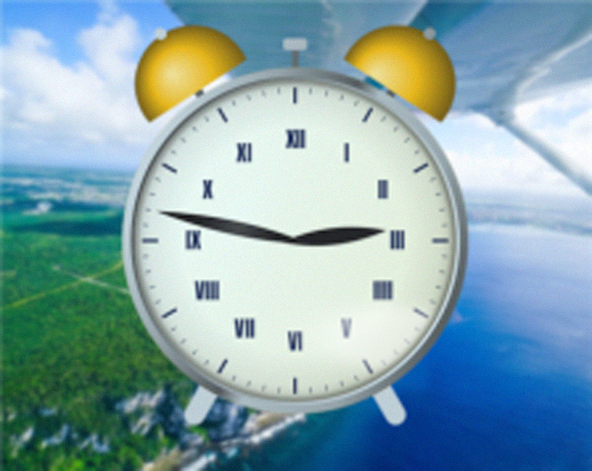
2:47
